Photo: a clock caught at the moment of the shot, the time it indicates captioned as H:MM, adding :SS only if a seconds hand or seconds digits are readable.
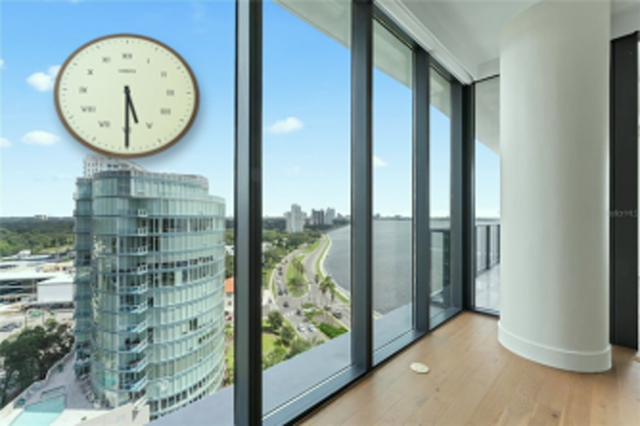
5:30
